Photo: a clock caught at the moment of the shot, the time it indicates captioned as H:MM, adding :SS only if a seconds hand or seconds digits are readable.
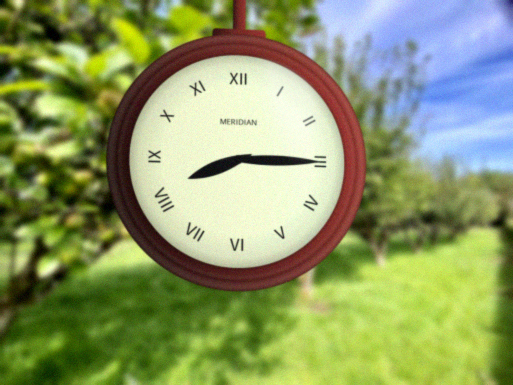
8:15
